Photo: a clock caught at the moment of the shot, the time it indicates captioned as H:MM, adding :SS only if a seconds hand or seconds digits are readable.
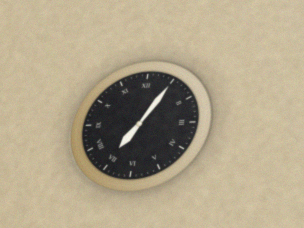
7:05
